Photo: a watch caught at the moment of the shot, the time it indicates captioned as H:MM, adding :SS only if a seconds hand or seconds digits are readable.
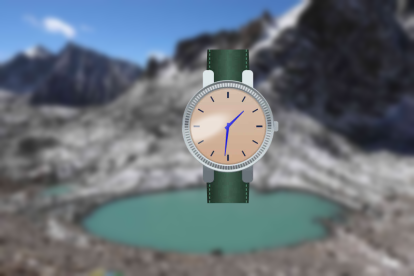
1:31
